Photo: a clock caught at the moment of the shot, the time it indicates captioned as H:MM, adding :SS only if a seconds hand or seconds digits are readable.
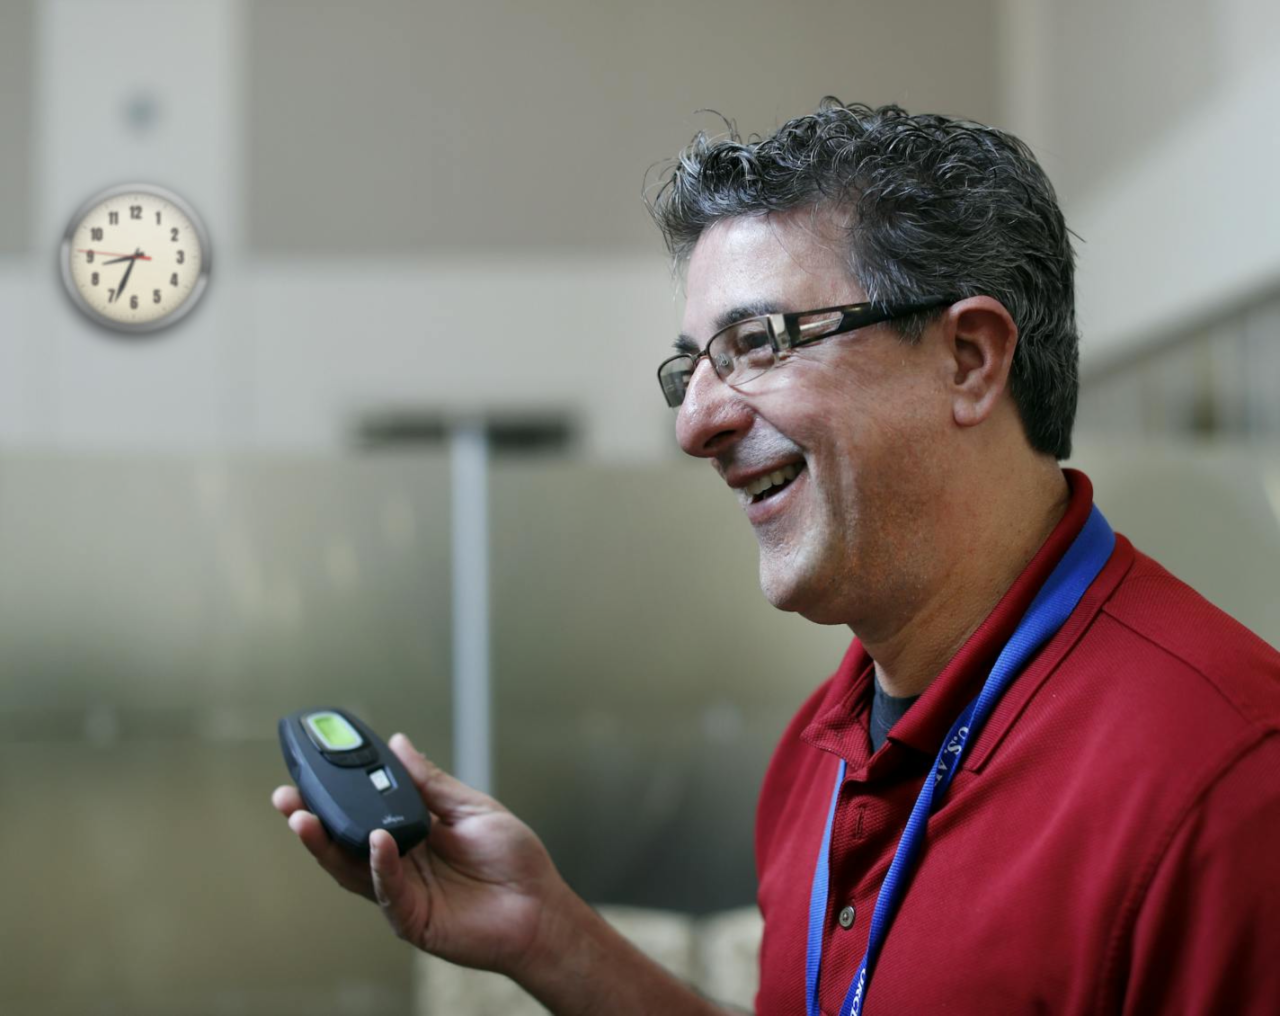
8:33:46
